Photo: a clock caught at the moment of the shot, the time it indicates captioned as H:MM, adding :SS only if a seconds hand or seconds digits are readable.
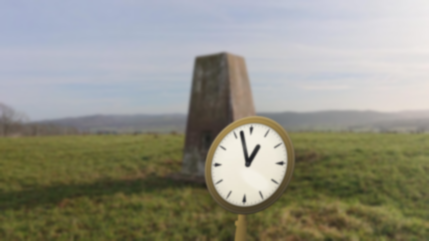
12:57
